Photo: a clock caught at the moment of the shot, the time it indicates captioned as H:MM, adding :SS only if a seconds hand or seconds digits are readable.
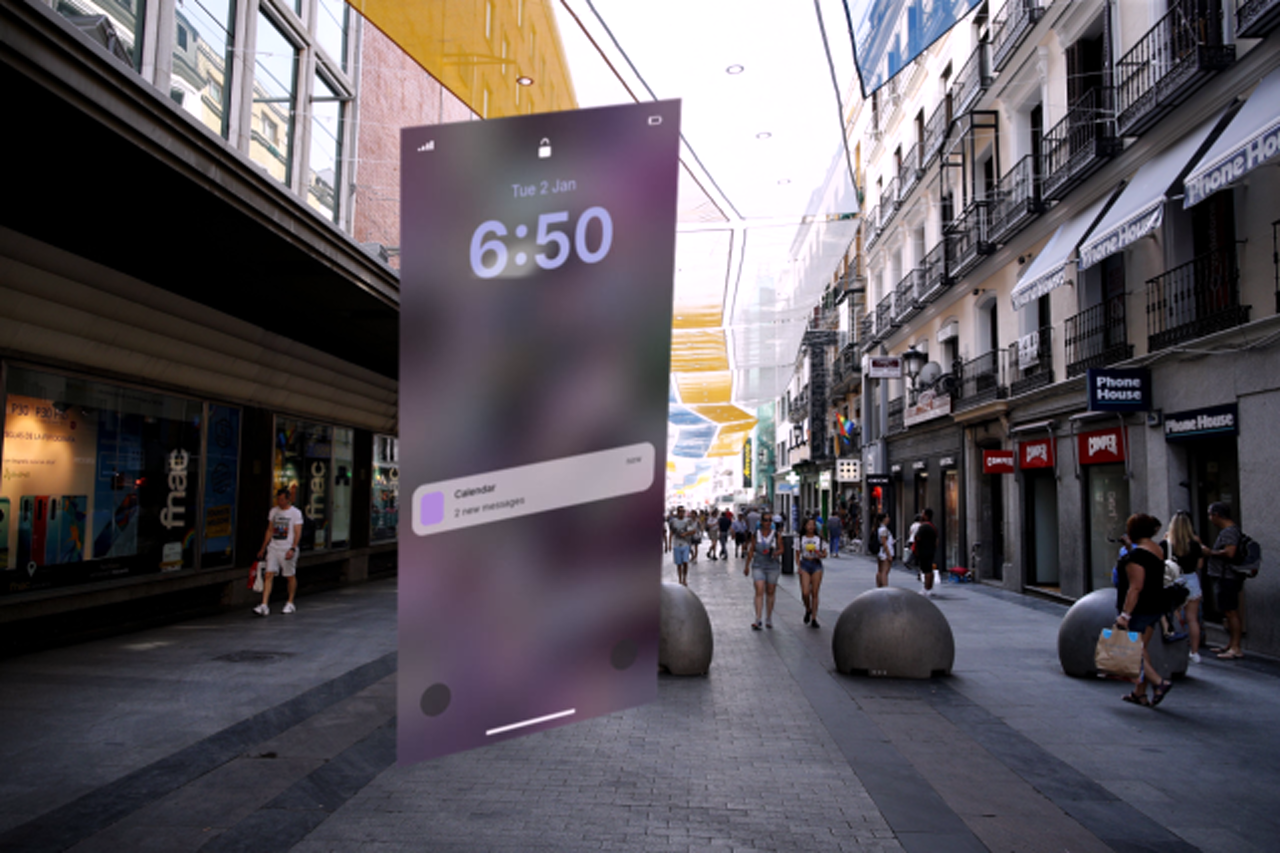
6:50
